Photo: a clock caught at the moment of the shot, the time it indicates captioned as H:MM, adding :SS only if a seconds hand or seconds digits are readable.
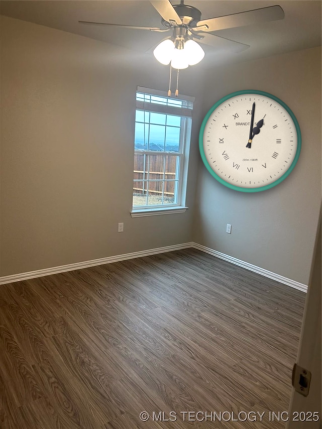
1:01
